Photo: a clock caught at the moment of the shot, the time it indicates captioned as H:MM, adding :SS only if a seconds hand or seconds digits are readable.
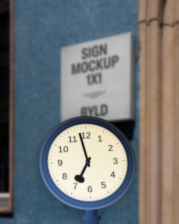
6:58
